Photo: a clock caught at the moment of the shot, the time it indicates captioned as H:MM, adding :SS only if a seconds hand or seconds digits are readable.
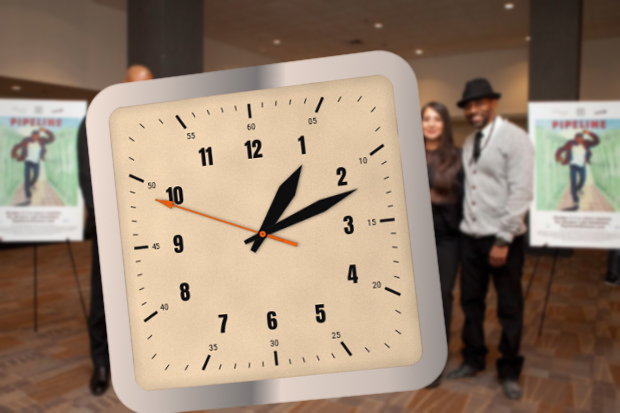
1:11:49
